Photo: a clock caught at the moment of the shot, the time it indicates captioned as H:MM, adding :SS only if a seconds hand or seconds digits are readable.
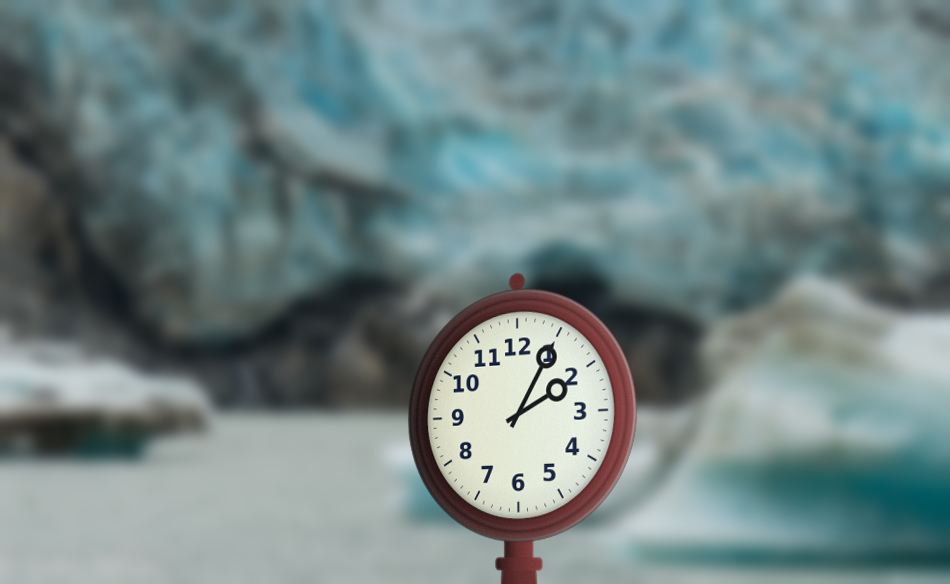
2:05
